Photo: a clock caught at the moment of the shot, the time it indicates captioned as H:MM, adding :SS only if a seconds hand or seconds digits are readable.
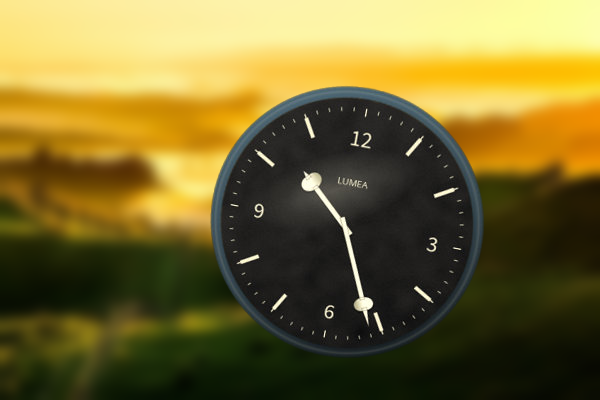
10:26
